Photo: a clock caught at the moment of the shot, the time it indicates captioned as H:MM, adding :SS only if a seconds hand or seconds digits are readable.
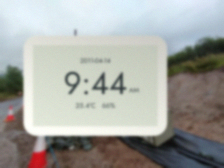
9:44
